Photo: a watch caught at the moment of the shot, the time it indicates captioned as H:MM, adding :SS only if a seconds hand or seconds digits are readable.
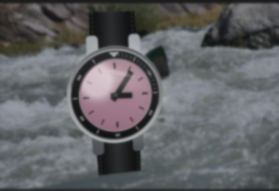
3:06
